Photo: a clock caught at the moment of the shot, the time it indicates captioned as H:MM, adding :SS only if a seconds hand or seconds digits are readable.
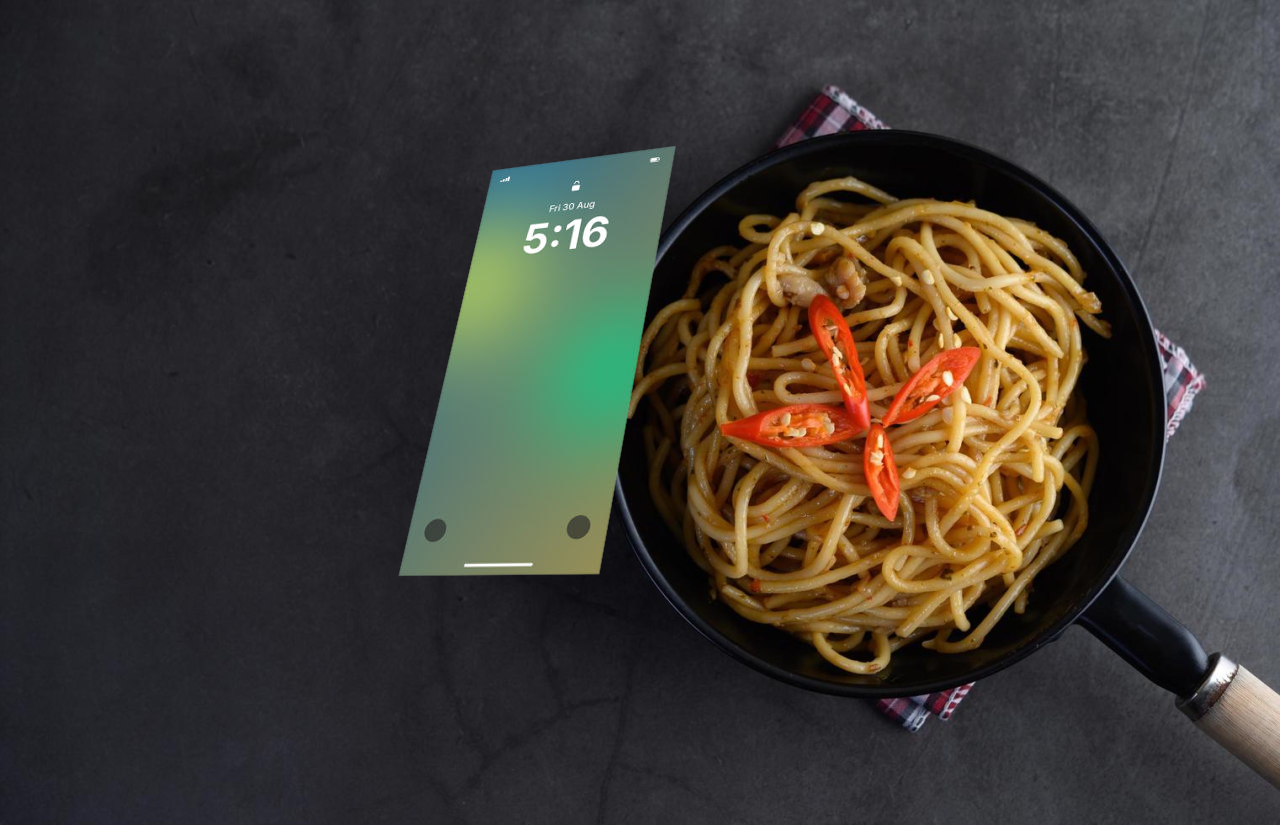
5:16
